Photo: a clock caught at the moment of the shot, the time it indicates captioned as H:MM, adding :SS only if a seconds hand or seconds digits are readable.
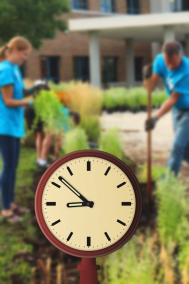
8:52
